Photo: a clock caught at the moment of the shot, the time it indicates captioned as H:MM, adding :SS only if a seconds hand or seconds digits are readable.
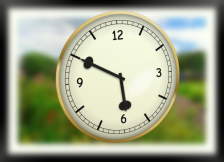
5:50
